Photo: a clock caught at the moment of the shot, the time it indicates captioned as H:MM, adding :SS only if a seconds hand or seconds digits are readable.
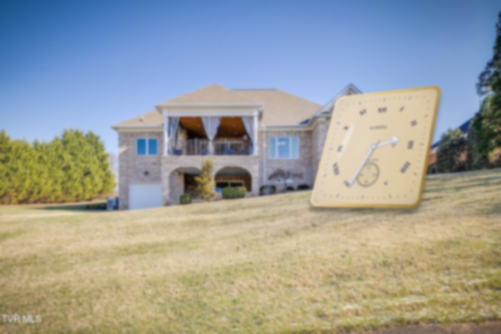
2:34
